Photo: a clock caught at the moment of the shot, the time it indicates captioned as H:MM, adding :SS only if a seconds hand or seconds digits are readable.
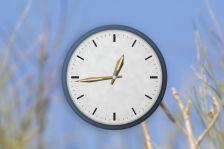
12:44
